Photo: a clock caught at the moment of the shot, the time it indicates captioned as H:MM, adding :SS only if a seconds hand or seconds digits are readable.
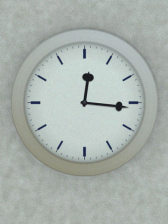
12:16
